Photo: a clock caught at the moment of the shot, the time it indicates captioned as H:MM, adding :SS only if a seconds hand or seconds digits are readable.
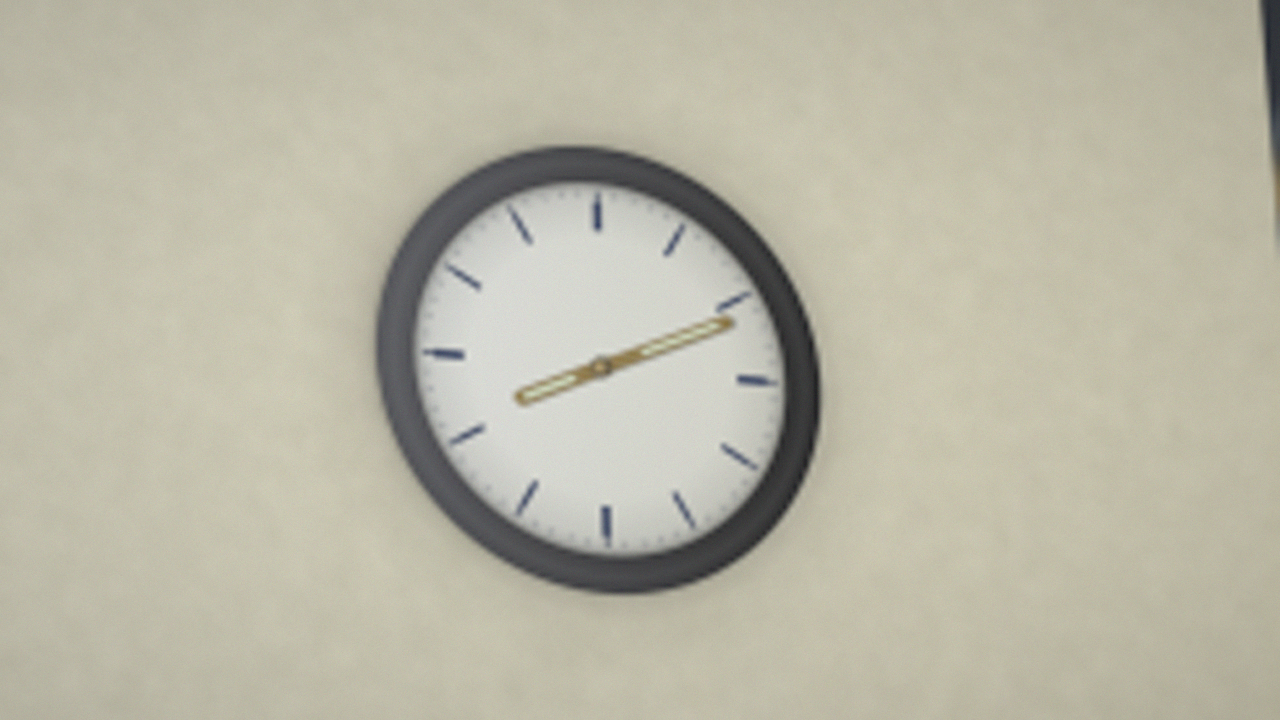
8:11
